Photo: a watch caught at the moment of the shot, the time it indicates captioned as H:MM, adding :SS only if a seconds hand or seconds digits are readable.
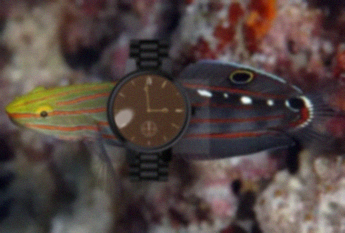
2:59
